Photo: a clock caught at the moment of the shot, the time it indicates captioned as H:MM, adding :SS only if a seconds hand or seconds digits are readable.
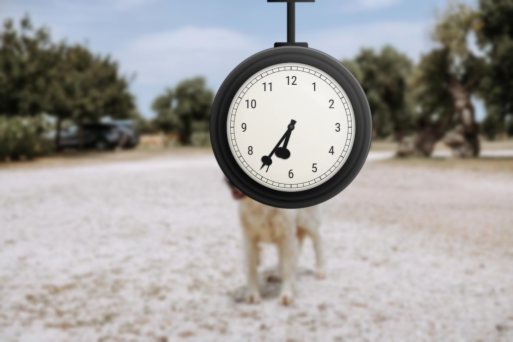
6:36
